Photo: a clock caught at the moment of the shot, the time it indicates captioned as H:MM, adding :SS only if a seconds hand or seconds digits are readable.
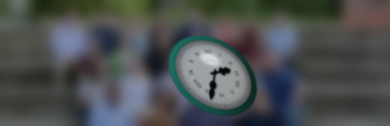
2:34
